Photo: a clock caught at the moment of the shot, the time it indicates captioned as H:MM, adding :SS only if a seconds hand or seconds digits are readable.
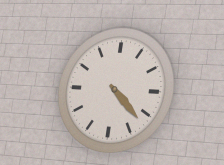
4:22
